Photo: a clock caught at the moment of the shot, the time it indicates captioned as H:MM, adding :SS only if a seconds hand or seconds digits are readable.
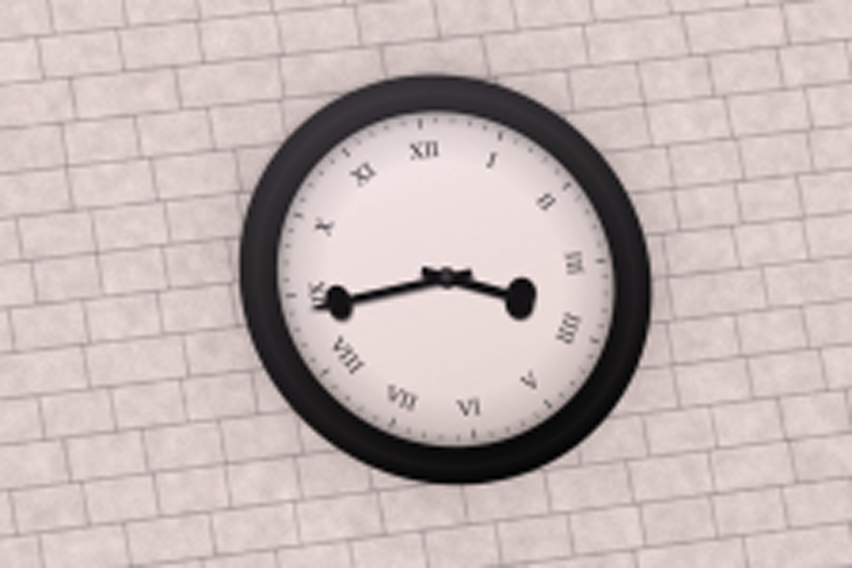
3:44
